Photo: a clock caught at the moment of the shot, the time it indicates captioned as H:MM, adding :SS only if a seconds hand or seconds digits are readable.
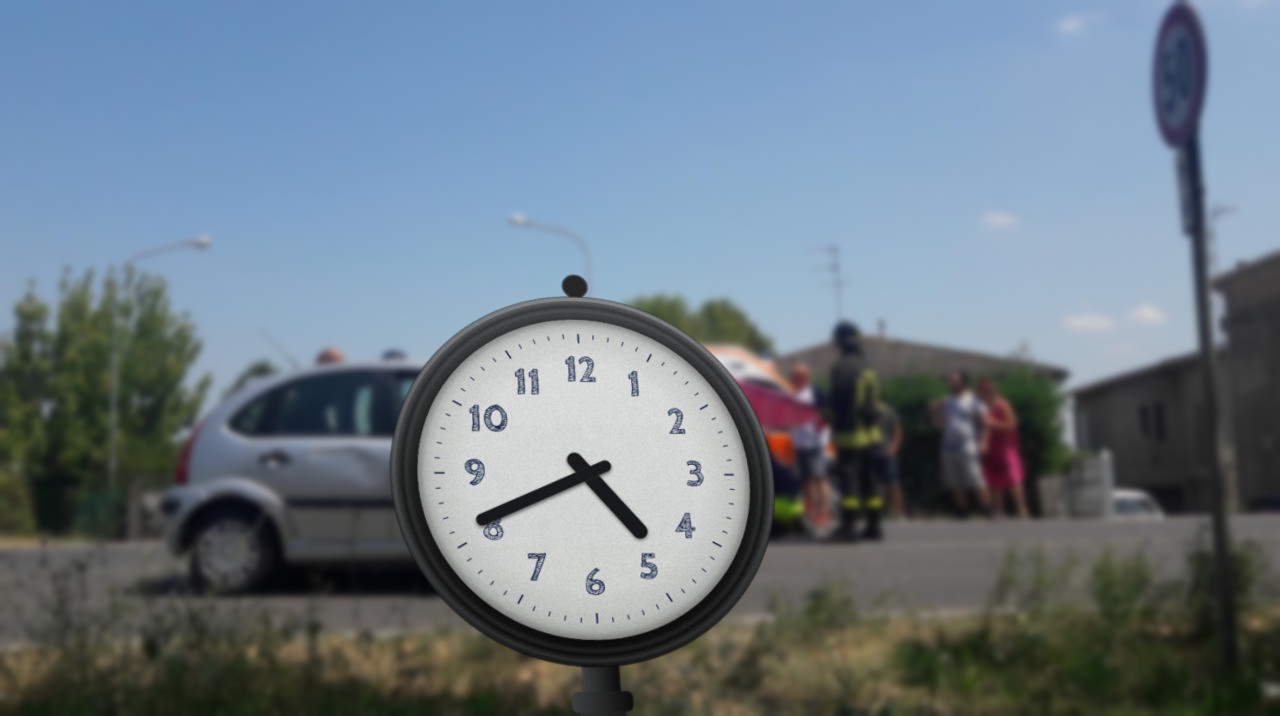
4:41
